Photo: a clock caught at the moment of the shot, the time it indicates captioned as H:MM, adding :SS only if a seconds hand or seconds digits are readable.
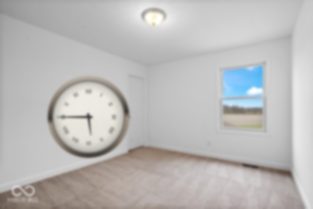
5:45
